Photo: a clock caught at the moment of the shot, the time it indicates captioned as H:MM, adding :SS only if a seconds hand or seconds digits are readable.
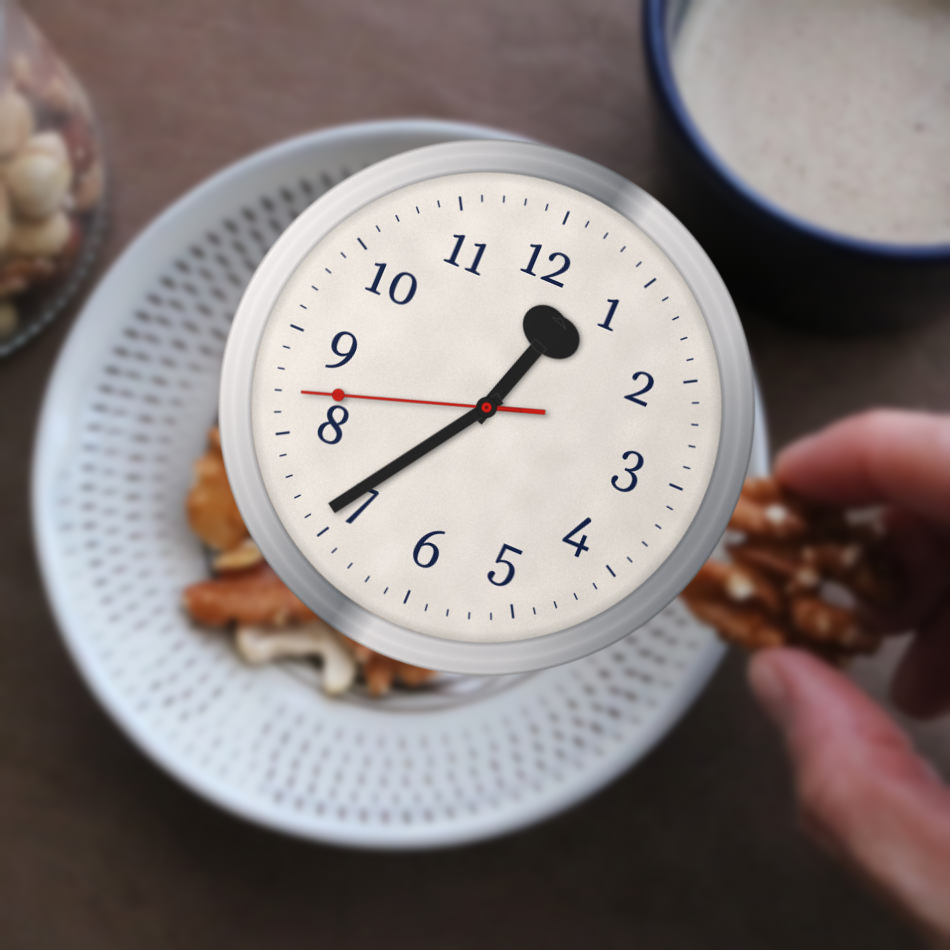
12:35:42
